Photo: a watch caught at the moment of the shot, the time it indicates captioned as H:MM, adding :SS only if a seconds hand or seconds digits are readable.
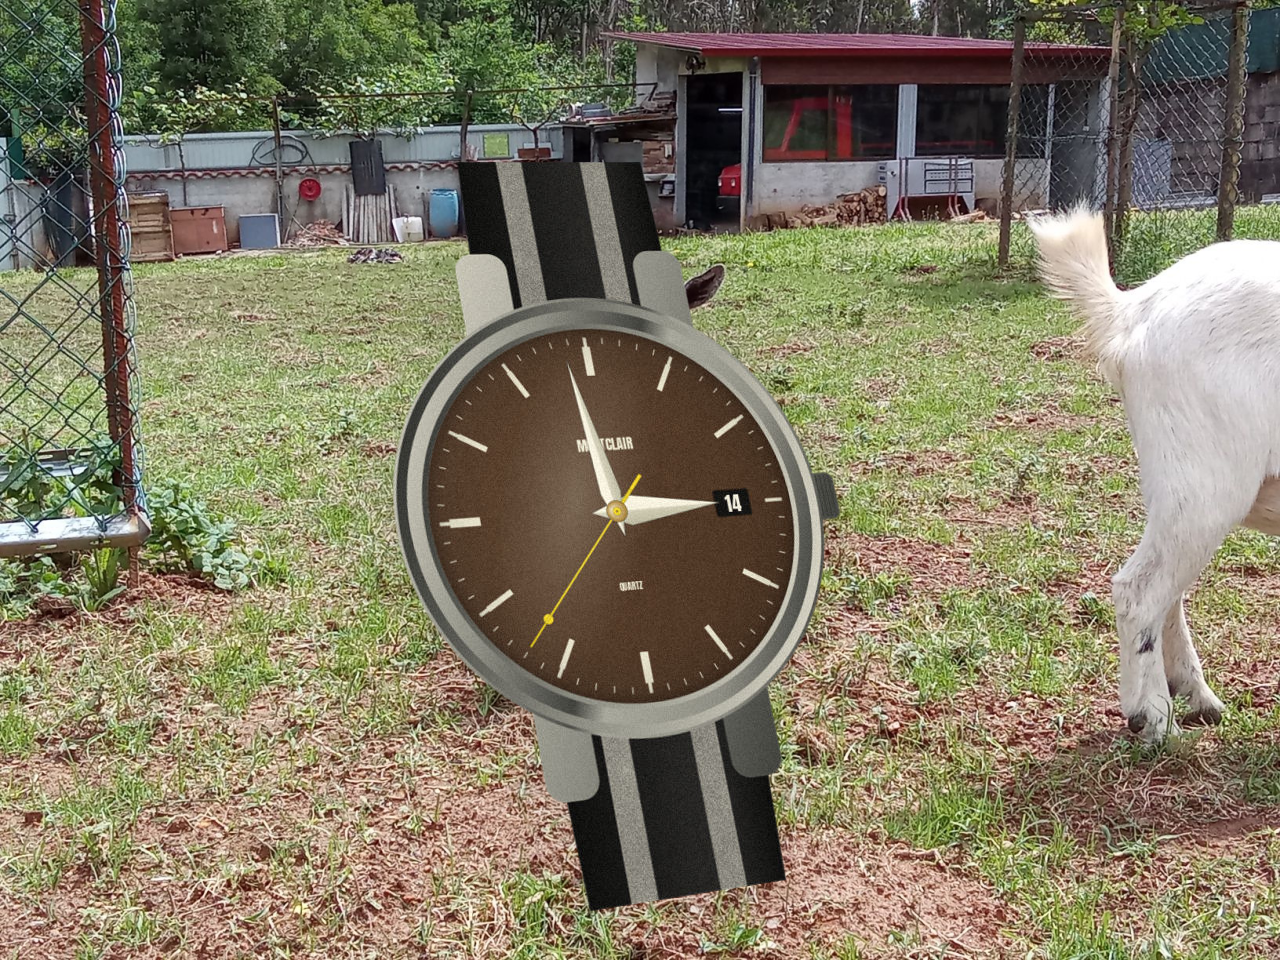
2:58:37
